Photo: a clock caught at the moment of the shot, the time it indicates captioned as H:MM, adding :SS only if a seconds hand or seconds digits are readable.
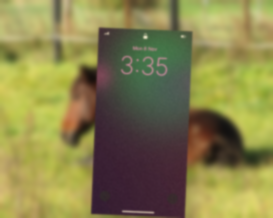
3:35
